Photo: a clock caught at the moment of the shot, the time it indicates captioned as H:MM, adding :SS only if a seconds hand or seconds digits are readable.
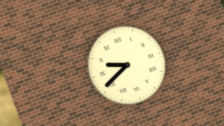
9:41
